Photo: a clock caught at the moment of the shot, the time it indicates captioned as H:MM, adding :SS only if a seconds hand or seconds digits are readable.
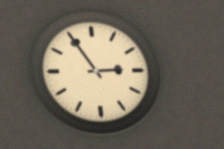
2:55
